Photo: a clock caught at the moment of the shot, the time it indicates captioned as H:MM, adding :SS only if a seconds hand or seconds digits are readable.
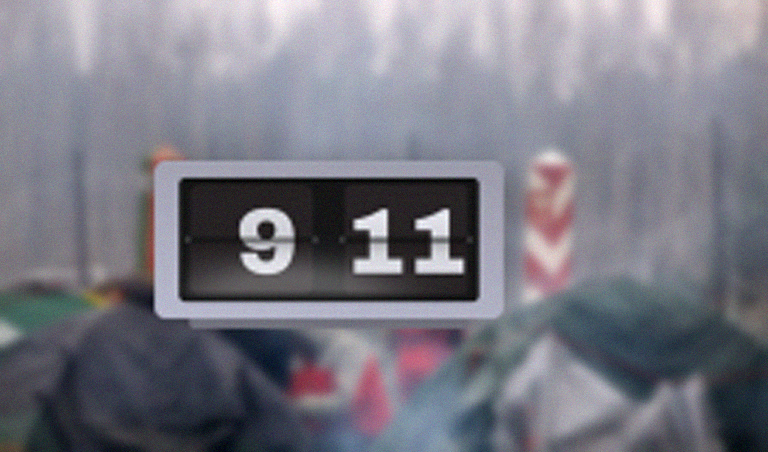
9:11
